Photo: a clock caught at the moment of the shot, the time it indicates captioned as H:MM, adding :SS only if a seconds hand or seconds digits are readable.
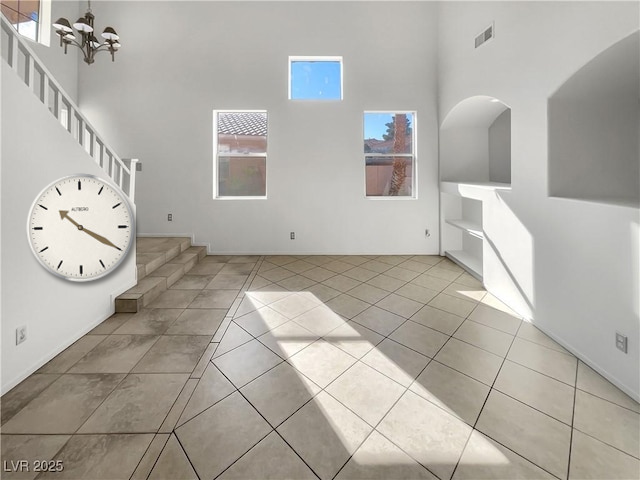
10:20
